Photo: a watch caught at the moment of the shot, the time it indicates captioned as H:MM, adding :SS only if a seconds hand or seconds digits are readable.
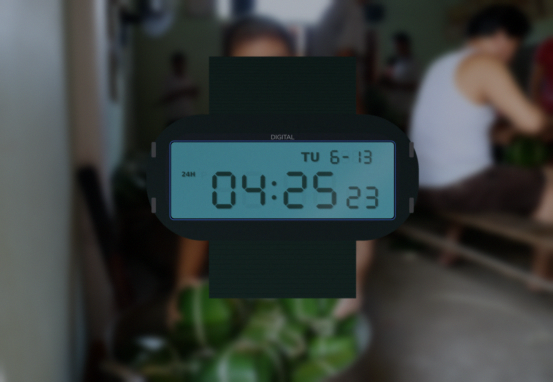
4:25:23
